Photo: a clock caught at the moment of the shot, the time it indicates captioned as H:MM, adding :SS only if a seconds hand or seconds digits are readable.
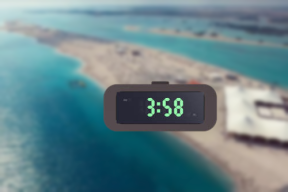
3:58
